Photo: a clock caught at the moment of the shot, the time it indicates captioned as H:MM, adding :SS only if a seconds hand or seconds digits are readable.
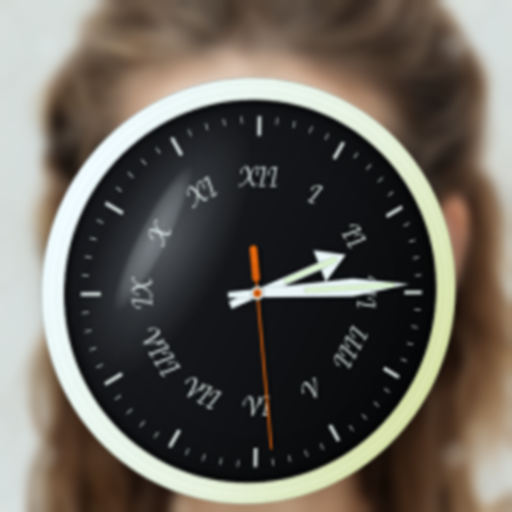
2:14:29
